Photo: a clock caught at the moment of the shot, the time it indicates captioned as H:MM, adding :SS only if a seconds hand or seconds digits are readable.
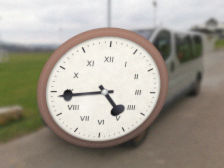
4:44
